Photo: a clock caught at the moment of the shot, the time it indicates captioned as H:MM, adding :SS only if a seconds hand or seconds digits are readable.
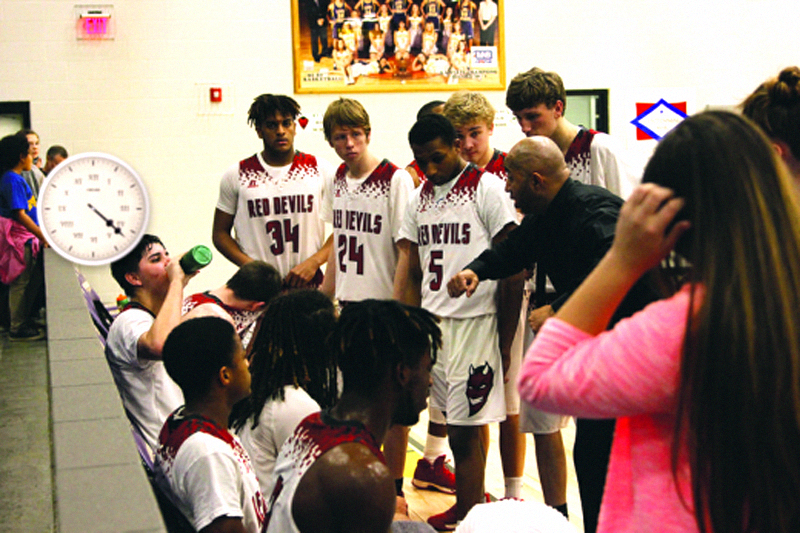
4:22
